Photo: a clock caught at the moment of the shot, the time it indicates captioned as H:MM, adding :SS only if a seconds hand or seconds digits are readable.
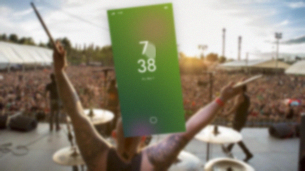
7:38
